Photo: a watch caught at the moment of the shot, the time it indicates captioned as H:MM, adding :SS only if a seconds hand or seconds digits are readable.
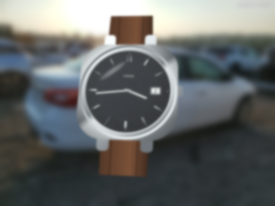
3:44
